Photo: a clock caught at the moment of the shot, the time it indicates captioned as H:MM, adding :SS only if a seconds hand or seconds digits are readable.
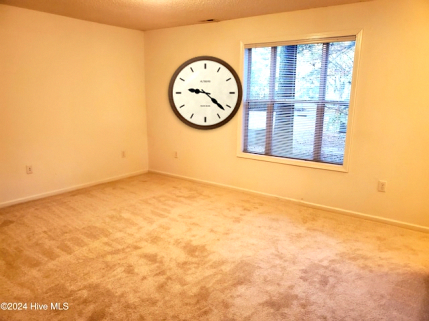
9:22
